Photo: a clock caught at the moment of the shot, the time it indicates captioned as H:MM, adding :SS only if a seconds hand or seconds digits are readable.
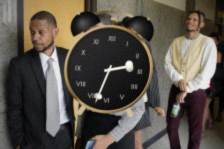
2:33
